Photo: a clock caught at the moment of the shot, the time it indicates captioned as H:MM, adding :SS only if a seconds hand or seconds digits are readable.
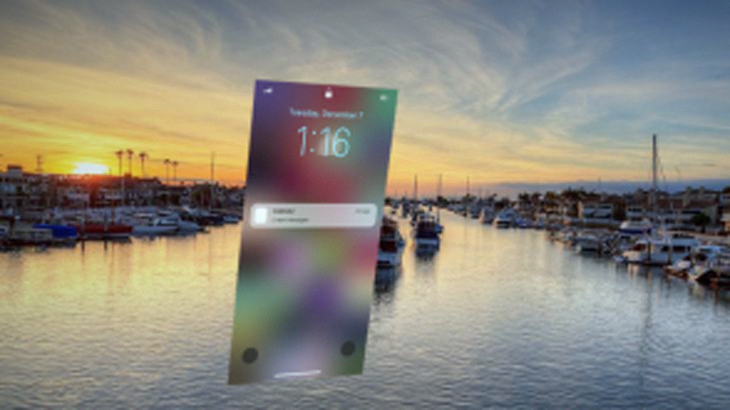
1:16
